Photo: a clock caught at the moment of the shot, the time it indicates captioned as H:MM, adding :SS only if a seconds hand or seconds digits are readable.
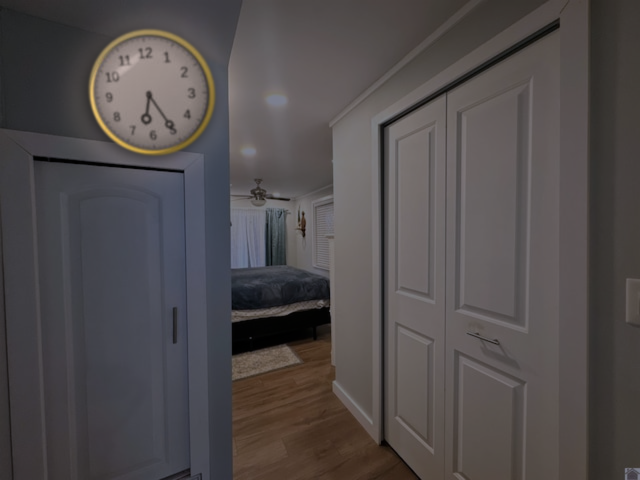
6:25
